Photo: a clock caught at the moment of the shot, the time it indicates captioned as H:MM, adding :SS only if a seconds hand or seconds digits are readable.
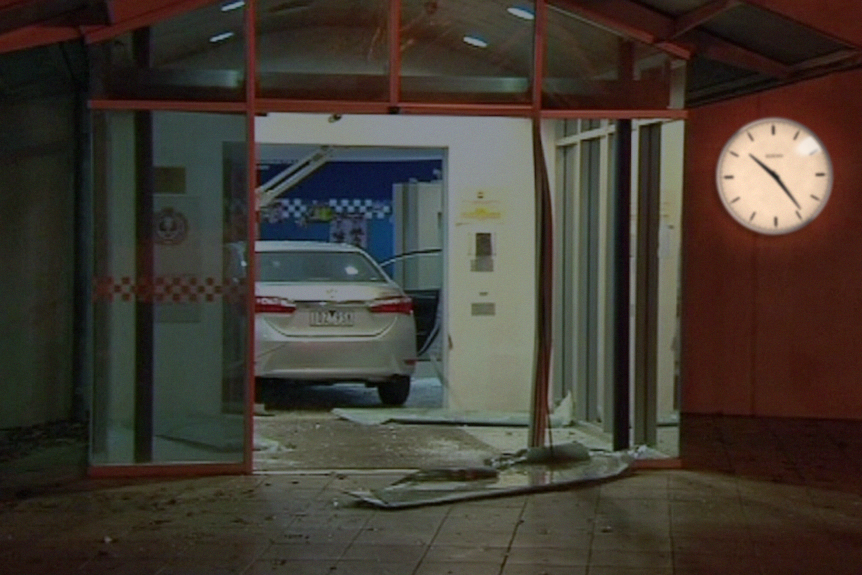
10:24
